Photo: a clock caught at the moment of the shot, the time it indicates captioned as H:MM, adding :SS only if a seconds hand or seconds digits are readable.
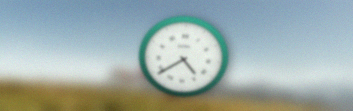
4:39
